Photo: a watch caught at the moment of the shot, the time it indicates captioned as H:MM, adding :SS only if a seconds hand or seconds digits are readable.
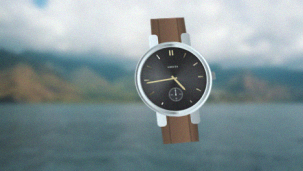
4:44
